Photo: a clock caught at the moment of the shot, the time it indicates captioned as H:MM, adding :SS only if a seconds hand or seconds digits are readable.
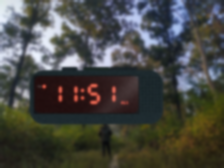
11:51
